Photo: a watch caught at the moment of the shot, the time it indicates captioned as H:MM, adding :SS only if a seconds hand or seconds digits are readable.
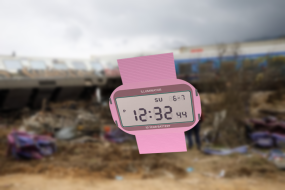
12:32:44
